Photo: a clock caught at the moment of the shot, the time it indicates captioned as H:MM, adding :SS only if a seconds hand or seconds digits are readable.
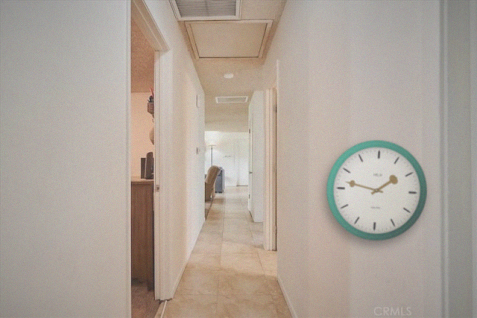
1:47
